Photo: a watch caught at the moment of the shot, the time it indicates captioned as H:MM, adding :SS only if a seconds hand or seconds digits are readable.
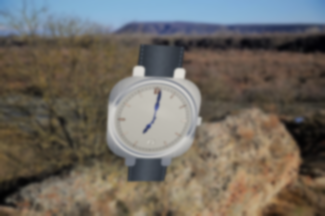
7:01
